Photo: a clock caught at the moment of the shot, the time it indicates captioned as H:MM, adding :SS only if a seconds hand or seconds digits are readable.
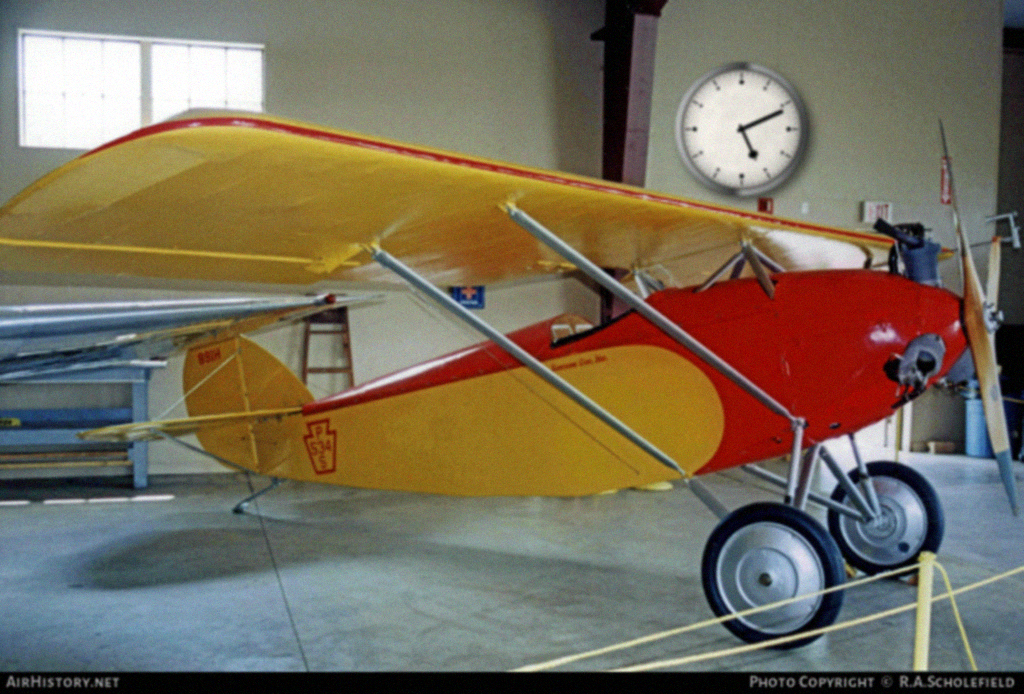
5:11
